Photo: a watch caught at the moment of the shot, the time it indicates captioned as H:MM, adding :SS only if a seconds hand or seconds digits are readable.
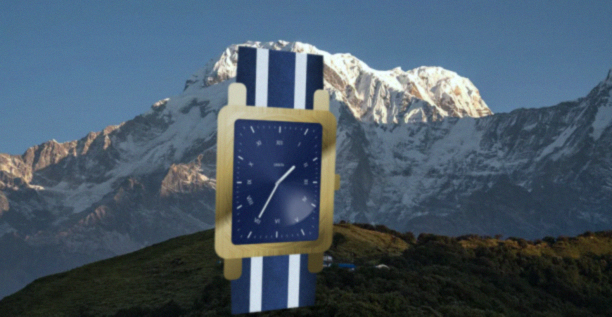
1:35
